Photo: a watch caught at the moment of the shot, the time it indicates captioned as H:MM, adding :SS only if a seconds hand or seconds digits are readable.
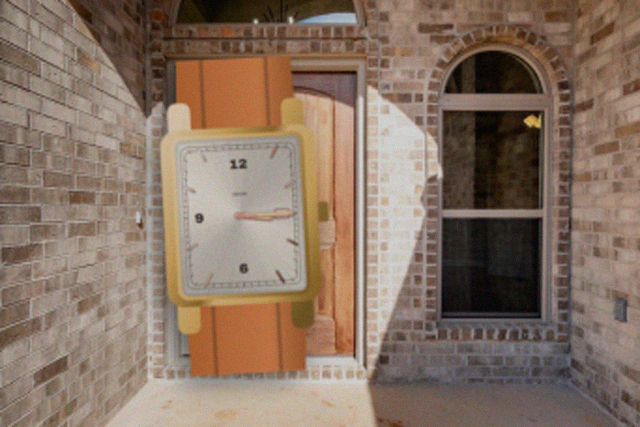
3:15
